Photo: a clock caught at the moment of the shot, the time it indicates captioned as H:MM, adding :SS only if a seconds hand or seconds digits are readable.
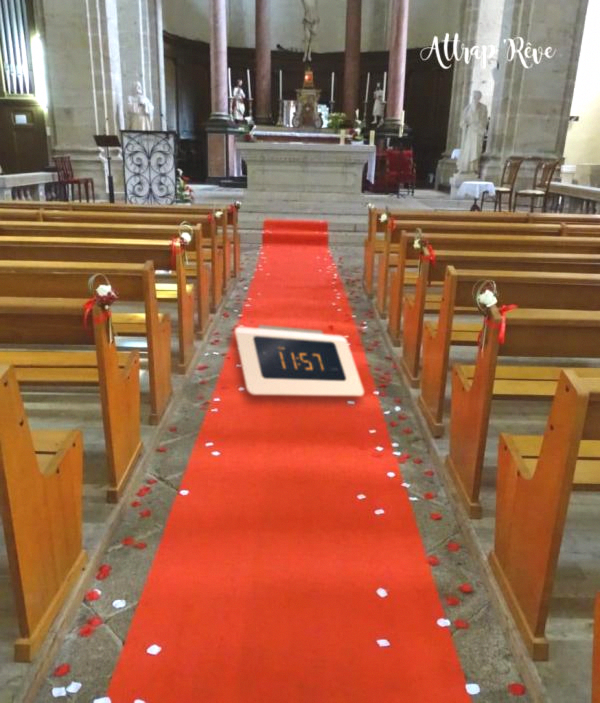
11:57
